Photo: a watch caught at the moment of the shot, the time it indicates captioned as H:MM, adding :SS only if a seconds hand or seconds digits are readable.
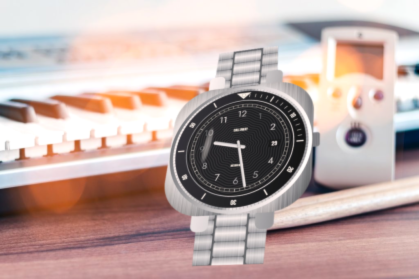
9:28
